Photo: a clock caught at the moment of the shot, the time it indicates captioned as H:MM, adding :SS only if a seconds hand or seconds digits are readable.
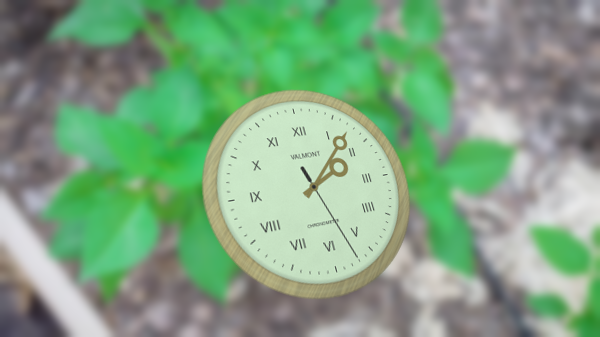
2:07:27
